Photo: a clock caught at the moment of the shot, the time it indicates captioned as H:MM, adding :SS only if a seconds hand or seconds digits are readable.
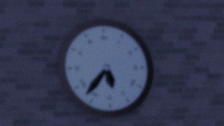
5:37
